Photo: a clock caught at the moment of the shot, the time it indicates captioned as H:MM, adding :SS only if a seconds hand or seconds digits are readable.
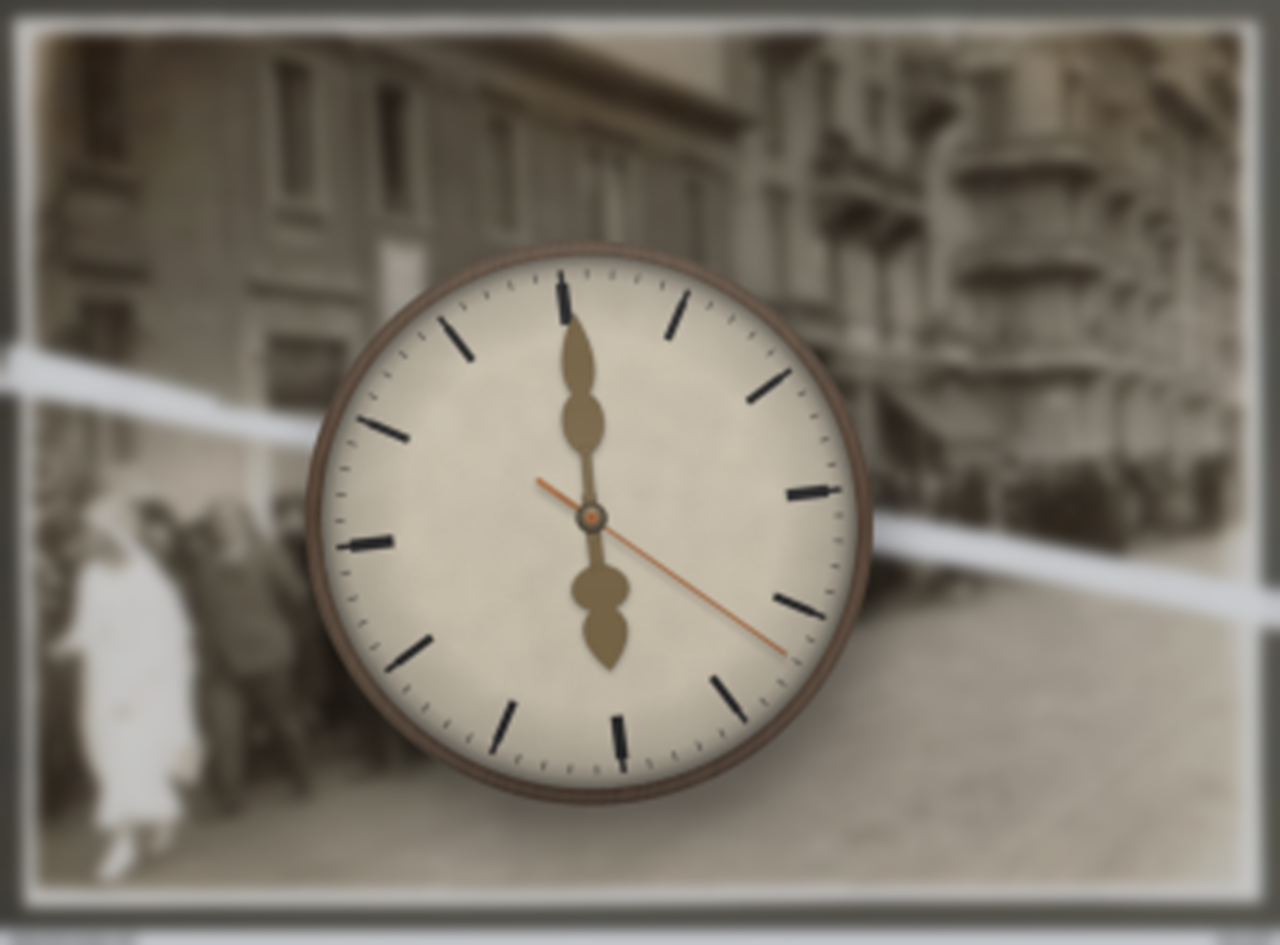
6:00:22
